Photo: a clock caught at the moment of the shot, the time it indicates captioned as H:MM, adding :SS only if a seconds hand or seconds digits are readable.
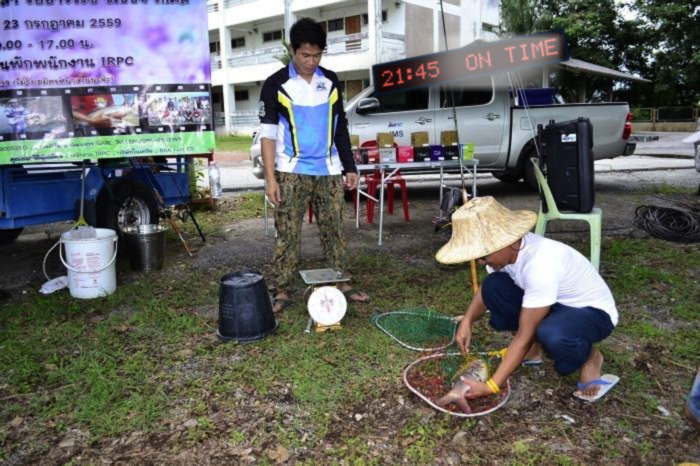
21:45
